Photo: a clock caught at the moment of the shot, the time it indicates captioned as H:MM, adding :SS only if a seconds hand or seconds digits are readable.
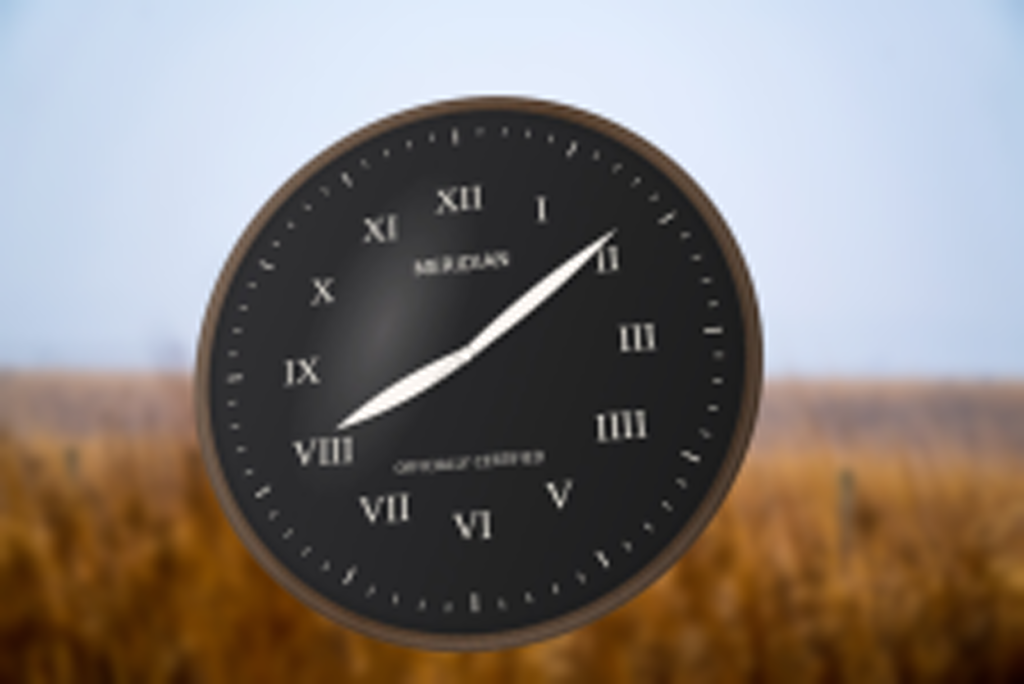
8:09
